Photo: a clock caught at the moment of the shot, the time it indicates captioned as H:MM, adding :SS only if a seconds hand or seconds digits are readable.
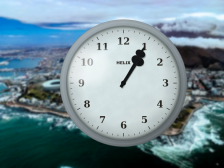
1:05
